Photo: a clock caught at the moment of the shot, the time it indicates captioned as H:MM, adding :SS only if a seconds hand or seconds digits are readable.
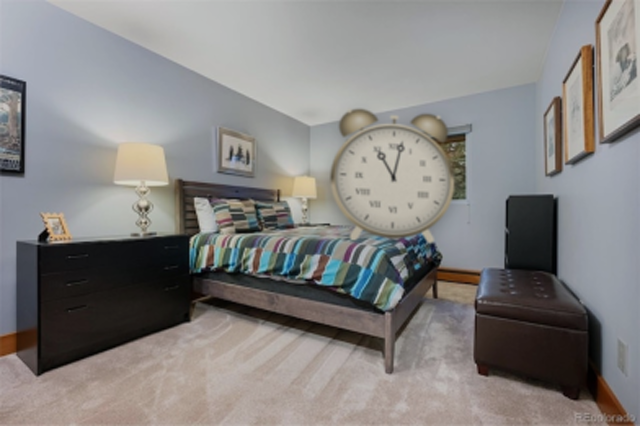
11:02
